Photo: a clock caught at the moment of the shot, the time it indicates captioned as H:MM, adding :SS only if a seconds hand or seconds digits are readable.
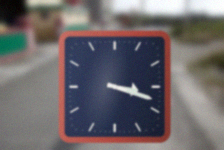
3:18
